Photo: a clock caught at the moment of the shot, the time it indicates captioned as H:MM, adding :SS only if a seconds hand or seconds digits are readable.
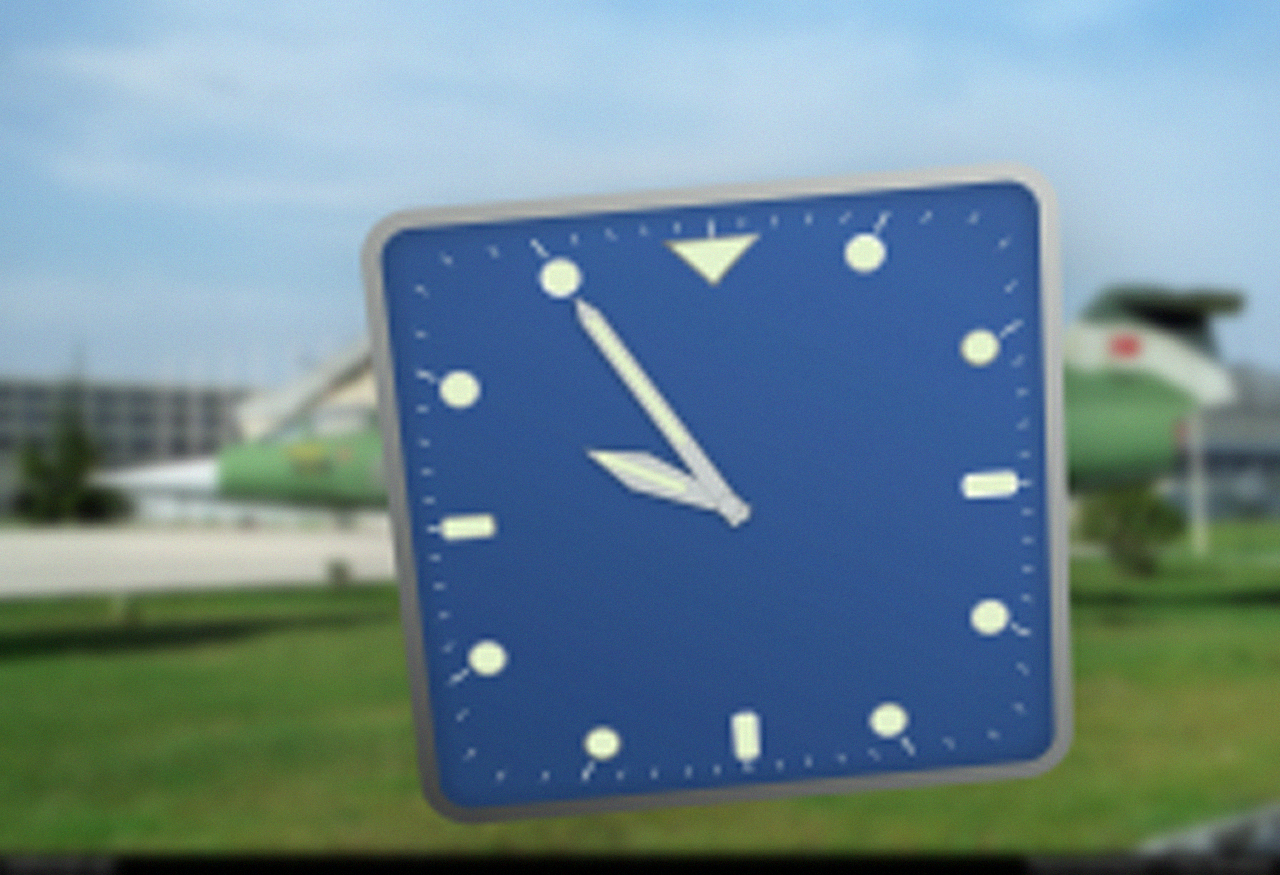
9:55
